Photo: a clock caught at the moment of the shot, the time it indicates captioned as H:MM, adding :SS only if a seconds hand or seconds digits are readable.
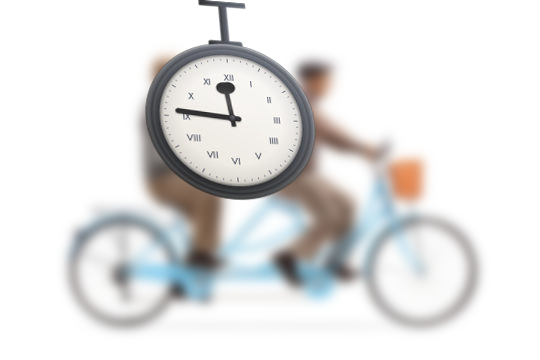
11:46
